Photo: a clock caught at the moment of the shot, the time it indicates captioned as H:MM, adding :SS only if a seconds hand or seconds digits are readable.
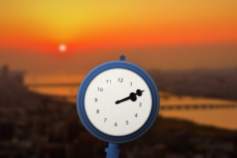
2:10
